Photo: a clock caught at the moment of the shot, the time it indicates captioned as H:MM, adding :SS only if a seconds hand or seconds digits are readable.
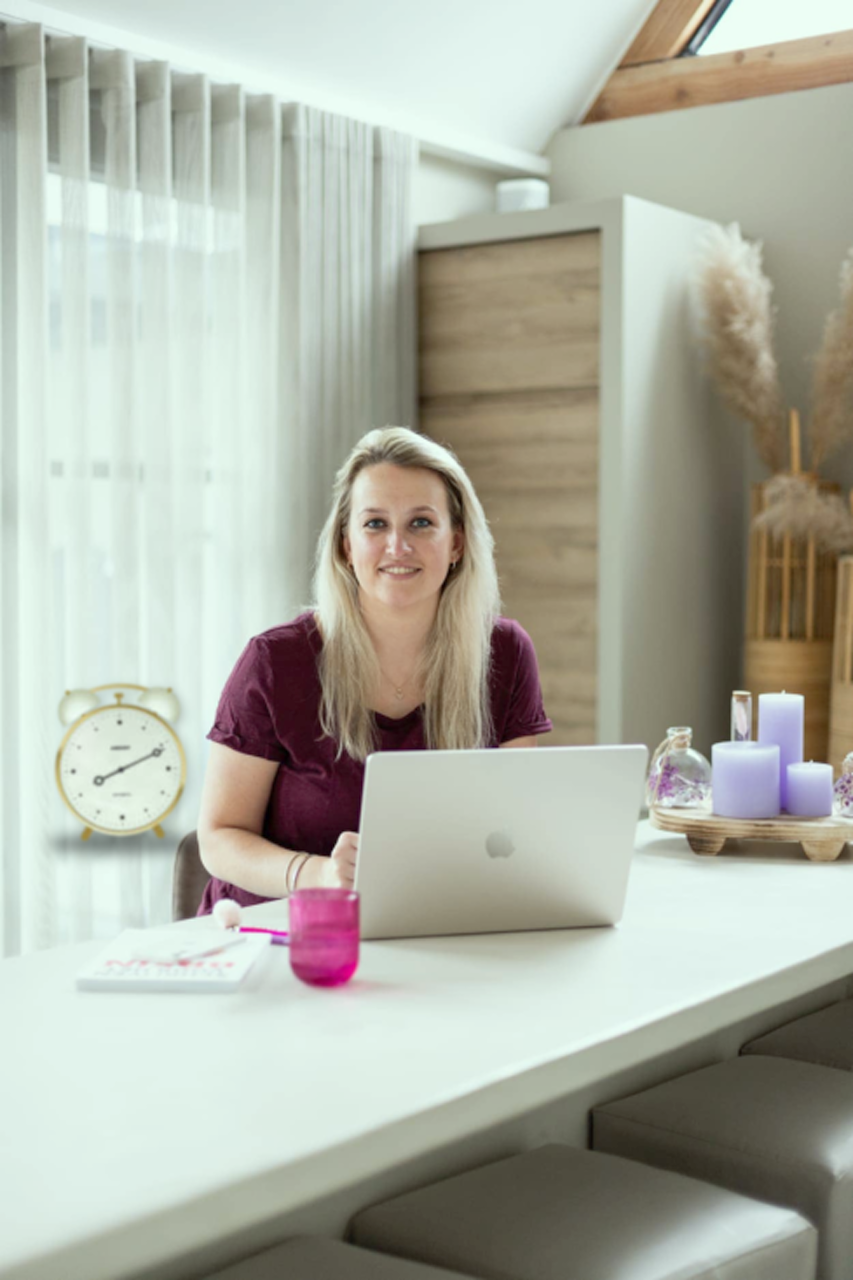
8:11
